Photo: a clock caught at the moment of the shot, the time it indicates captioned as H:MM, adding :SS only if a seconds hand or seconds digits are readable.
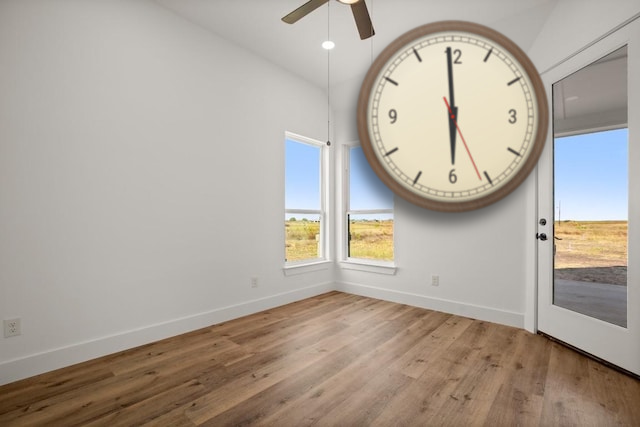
5:59:26
